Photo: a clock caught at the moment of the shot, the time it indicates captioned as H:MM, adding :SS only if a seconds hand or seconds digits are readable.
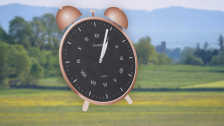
1:04
